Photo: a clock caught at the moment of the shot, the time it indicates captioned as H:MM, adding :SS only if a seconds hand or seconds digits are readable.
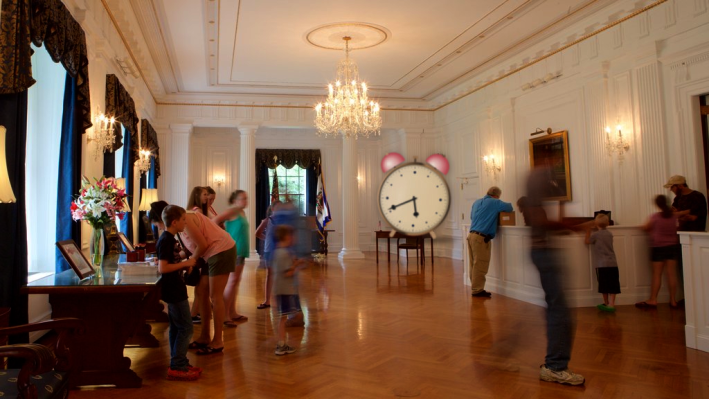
5:41
